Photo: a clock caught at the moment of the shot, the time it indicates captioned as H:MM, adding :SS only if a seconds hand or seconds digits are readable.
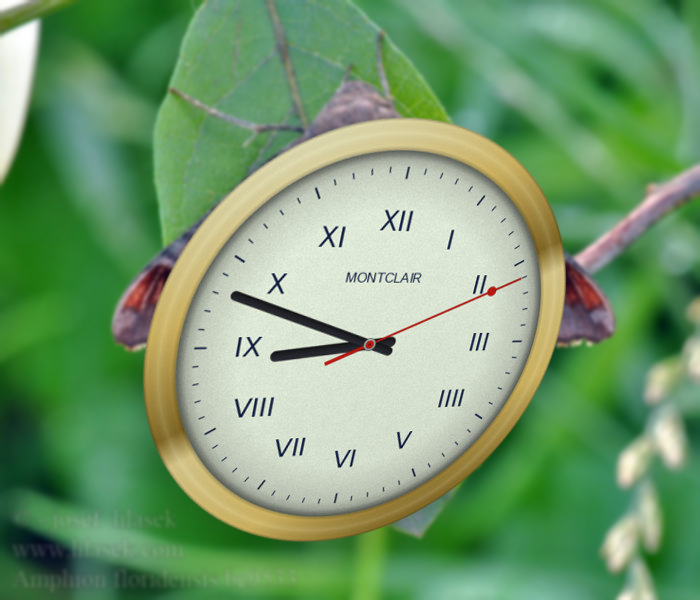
8:48:11
